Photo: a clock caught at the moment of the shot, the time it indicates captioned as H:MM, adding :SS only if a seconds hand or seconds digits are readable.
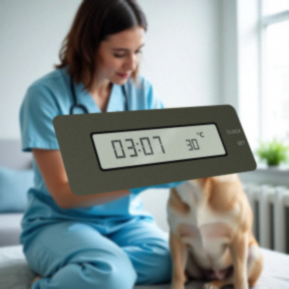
3:07
